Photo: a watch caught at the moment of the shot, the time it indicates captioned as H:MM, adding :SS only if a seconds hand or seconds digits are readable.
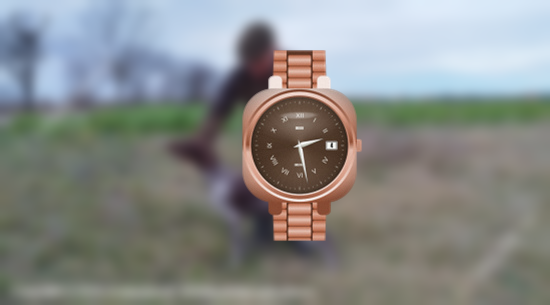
2:28
